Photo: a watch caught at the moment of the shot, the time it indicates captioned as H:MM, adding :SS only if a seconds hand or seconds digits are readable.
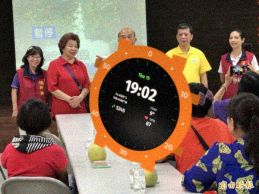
19:02
